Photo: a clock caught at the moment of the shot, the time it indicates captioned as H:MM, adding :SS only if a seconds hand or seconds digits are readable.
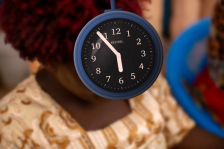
5:54
